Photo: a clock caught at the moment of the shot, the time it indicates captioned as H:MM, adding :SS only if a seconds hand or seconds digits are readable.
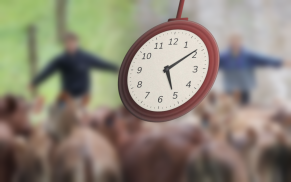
5:09
